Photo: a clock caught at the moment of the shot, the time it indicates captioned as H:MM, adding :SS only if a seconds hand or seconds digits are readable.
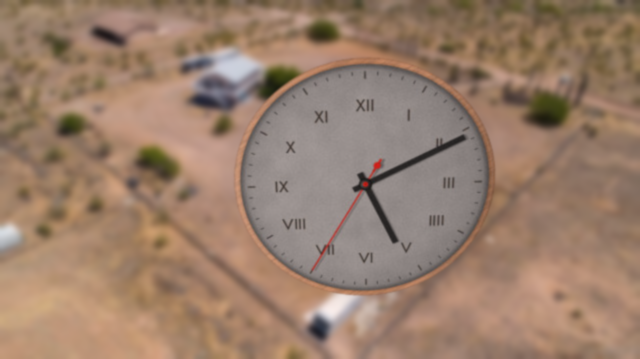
5:10:35
